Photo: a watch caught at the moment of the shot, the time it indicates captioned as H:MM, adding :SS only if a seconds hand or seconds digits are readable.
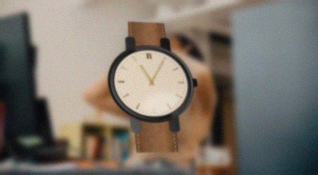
11:05
